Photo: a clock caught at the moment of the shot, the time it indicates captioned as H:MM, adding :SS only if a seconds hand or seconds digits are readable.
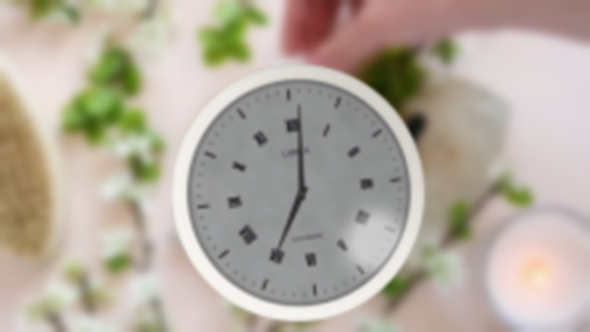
7:01
